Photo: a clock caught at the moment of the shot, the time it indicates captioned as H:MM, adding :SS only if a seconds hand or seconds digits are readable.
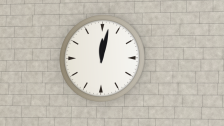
12:02
